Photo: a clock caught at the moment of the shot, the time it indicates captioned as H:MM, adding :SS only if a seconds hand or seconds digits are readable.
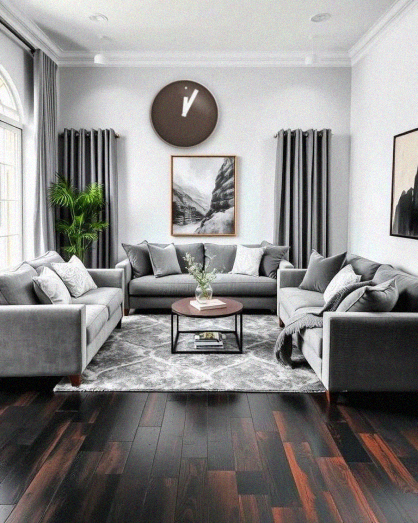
12:04
